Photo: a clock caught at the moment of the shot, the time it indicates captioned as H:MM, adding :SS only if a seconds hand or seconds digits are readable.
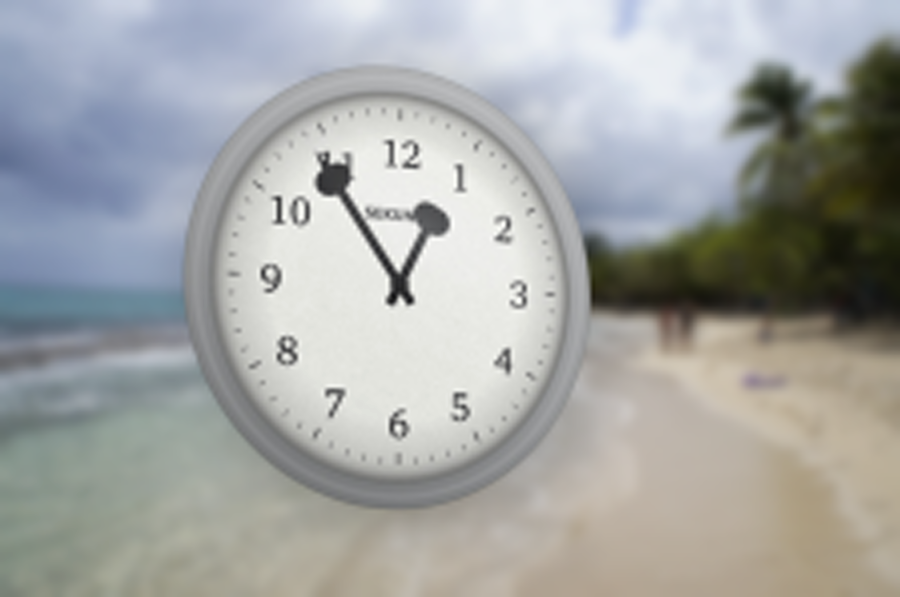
12:54
